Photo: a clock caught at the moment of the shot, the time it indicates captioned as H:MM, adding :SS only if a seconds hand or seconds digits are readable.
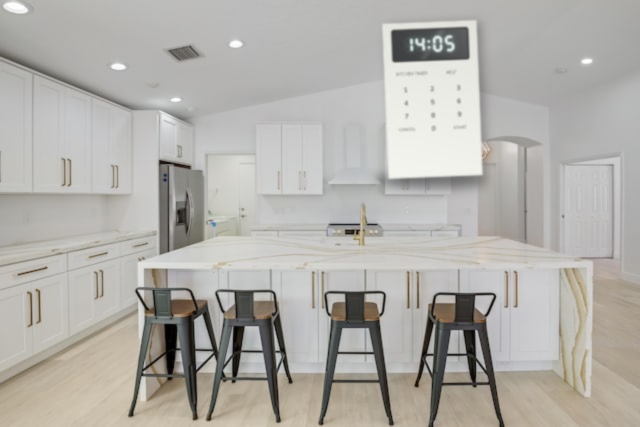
14:05
